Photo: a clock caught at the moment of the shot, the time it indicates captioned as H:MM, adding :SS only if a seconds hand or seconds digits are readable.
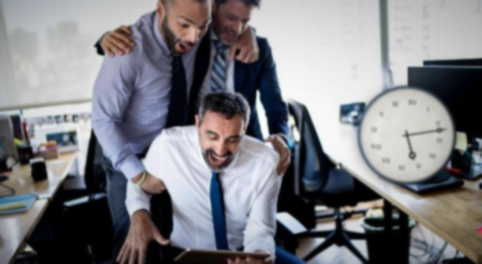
5:12
